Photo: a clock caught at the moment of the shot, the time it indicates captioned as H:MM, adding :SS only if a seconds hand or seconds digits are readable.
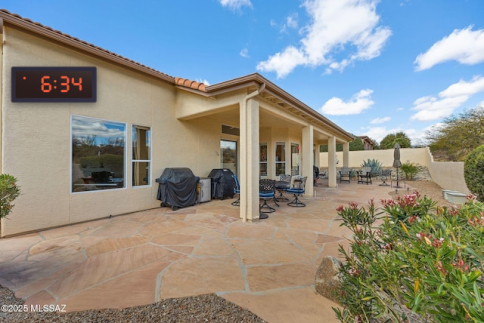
6:34
